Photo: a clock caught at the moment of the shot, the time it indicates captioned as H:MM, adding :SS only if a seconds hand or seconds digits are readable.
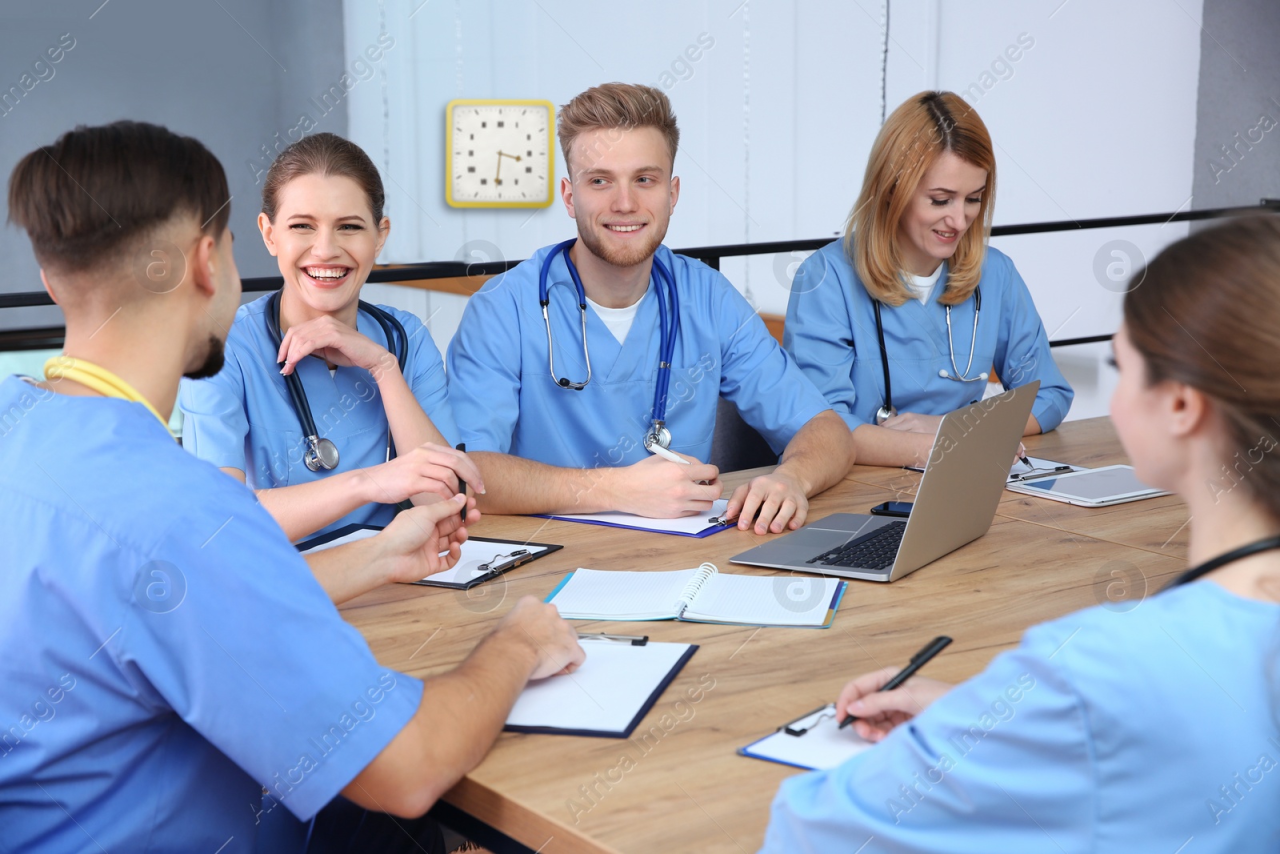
3:31
